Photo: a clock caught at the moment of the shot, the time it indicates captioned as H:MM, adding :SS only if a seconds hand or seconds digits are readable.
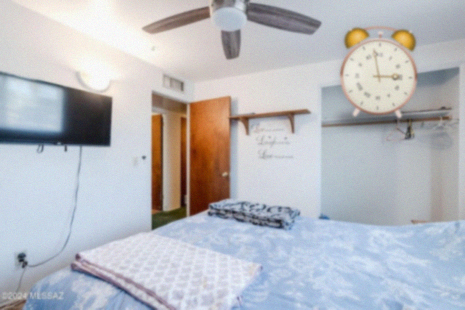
2:58
